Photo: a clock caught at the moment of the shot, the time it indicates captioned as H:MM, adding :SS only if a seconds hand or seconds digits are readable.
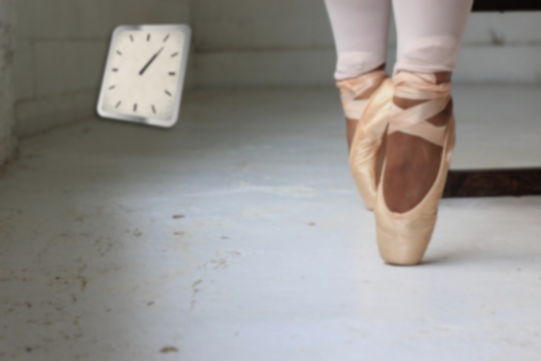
1:06
